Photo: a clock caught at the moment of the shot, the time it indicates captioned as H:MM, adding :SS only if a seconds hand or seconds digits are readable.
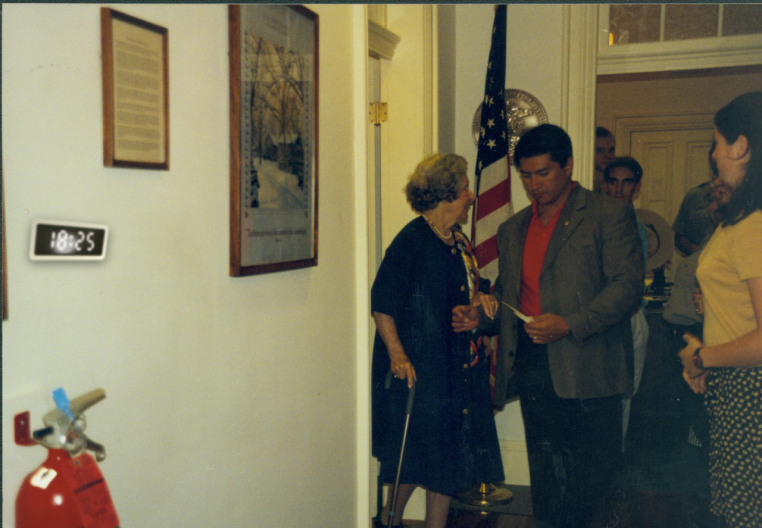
18:25
